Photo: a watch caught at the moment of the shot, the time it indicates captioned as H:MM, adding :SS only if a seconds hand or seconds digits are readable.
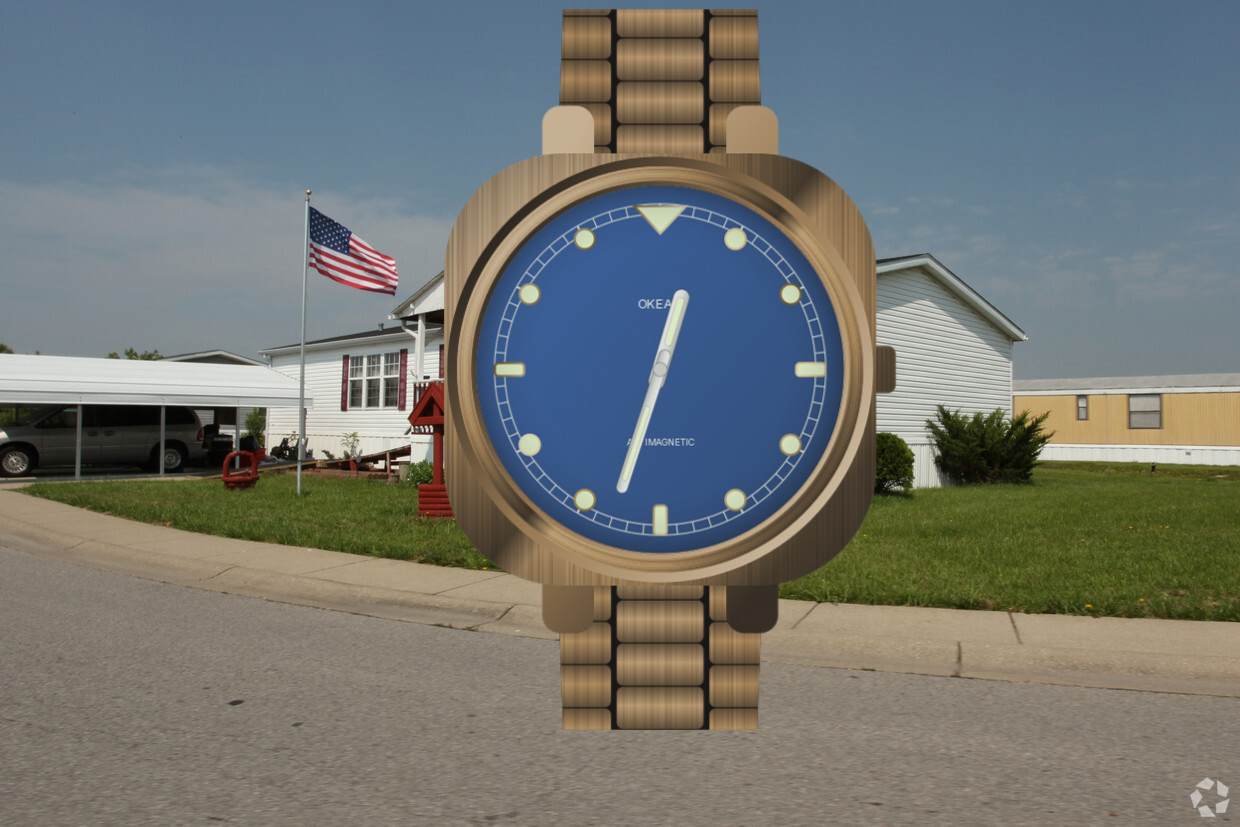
12:33
